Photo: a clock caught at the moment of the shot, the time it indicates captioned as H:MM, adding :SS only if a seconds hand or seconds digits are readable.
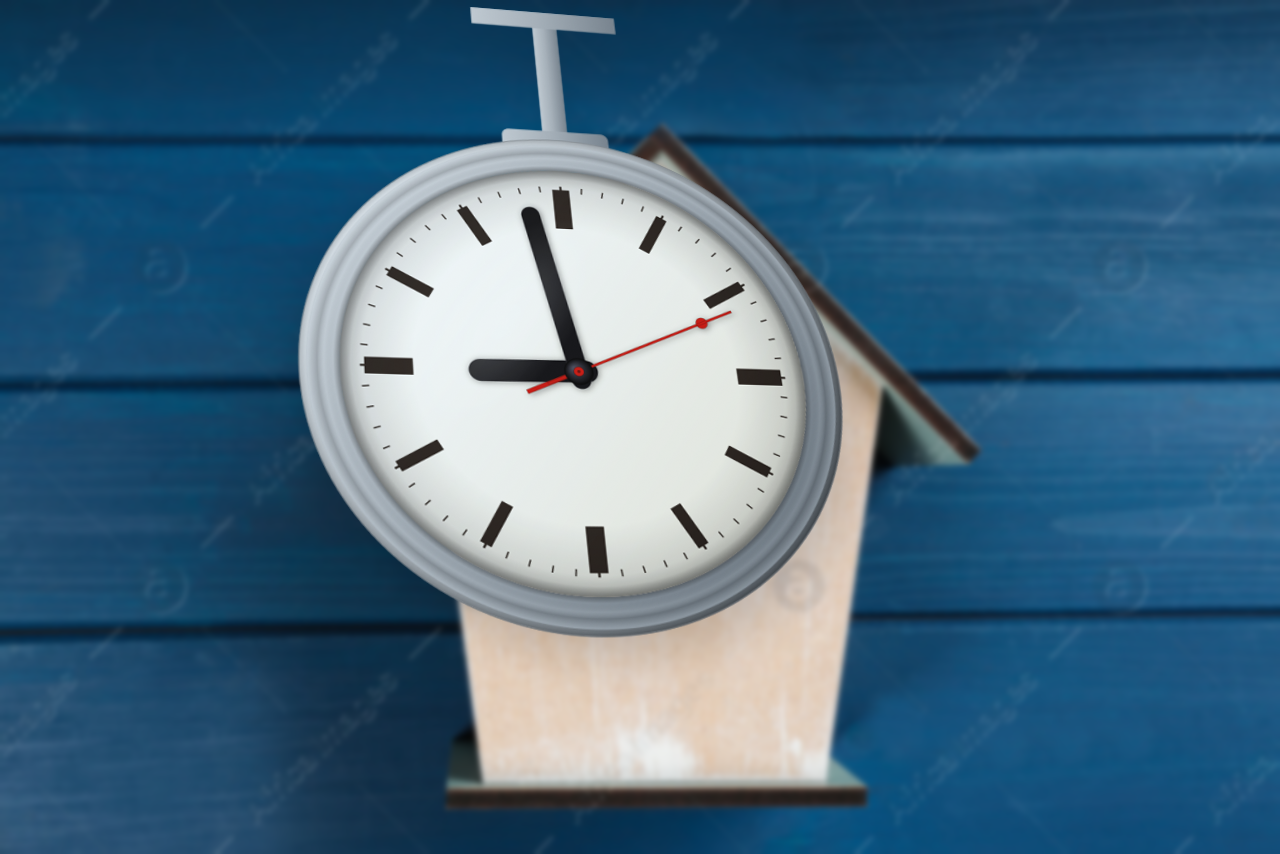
8:58:11
